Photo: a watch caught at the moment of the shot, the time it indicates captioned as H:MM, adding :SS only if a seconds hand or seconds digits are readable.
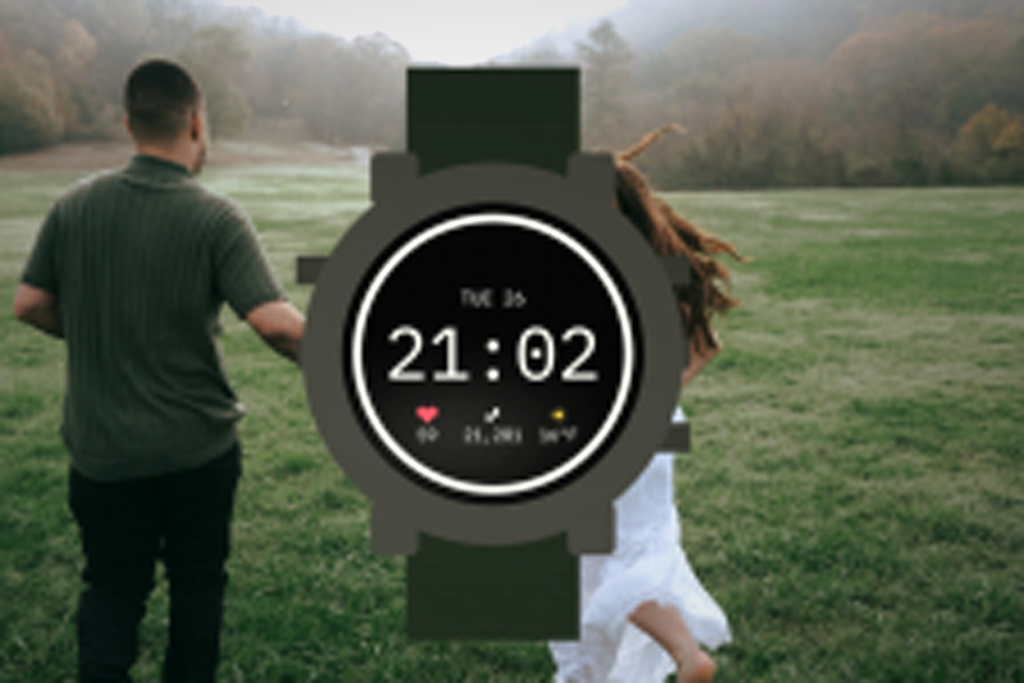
21:02
